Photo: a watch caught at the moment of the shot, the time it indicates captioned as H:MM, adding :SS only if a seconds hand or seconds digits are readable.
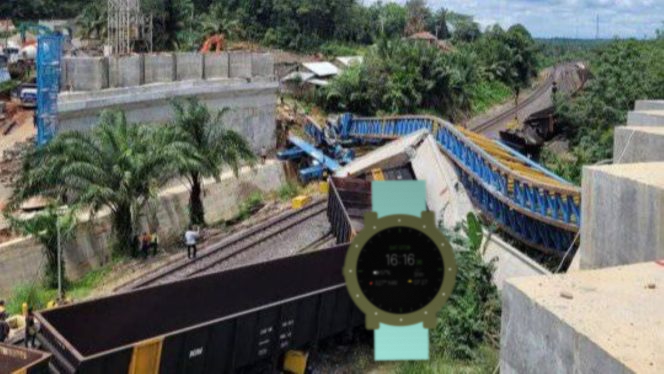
16:16
